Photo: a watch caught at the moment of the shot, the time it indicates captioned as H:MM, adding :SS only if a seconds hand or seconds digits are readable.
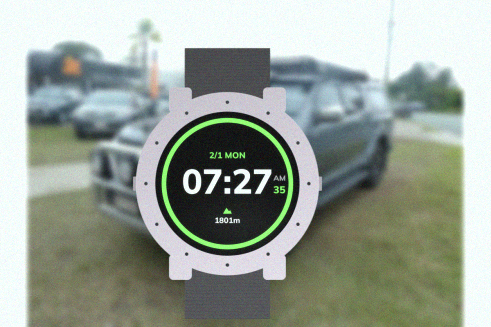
7:27:35
